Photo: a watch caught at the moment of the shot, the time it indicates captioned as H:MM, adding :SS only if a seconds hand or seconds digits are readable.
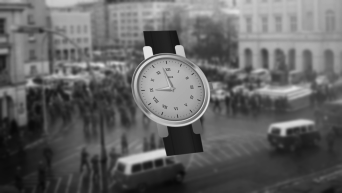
8:58
